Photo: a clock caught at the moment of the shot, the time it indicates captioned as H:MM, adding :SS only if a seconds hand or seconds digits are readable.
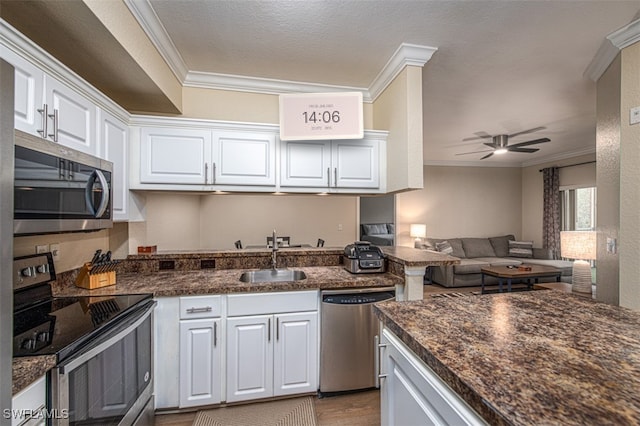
14:06
